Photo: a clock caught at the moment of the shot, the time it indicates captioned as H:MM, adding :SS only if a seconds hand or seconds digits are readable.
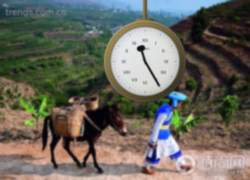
11:25
